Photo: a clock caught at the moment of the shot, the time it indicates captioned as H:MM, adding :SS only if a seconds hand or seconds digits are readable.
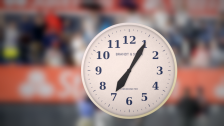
7:05
